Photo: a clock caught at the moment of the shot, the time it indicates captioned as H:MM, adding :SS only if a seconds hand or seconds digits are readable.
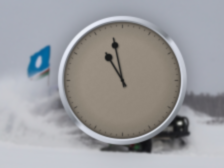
10:58
